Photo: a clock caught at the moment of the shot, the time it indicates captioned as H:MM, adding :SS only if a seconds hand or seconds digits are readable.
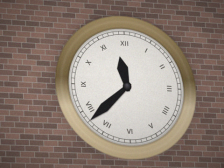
11:38
